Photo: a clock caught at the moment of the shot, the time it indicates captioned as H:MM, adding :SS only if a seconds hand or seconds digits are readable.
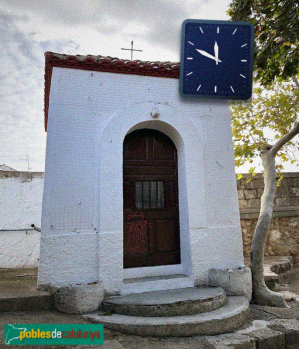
11:49
